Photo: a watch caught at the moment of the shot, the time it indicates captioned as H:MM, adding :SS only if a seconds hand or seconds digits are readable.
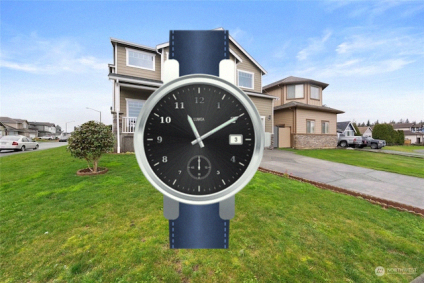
11:10
